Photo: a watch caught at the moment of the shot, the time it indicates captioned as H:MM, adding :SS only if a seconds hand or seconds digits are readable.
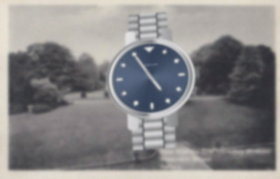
4:55
